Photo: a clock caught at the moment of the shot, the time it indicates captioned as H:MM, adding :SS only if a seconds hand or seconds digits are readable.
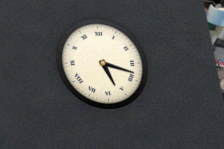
5:18
